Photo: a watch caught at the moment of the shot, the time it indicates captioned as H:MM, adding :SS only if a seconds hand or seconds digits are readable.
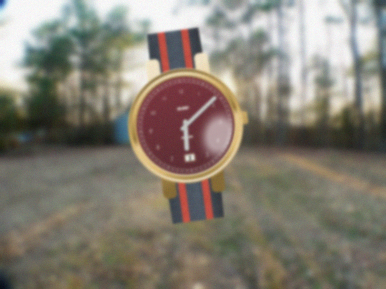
6:09
